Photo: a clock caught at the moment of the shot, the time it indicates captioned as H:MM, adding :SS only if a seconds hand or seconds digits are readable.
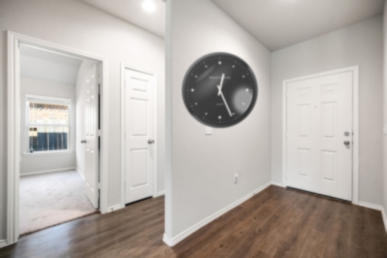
12:26
